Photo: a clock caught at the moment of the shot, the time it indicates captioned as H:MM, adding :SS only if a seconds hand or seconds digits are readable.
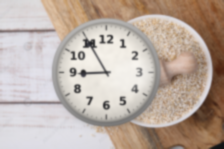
8:55
